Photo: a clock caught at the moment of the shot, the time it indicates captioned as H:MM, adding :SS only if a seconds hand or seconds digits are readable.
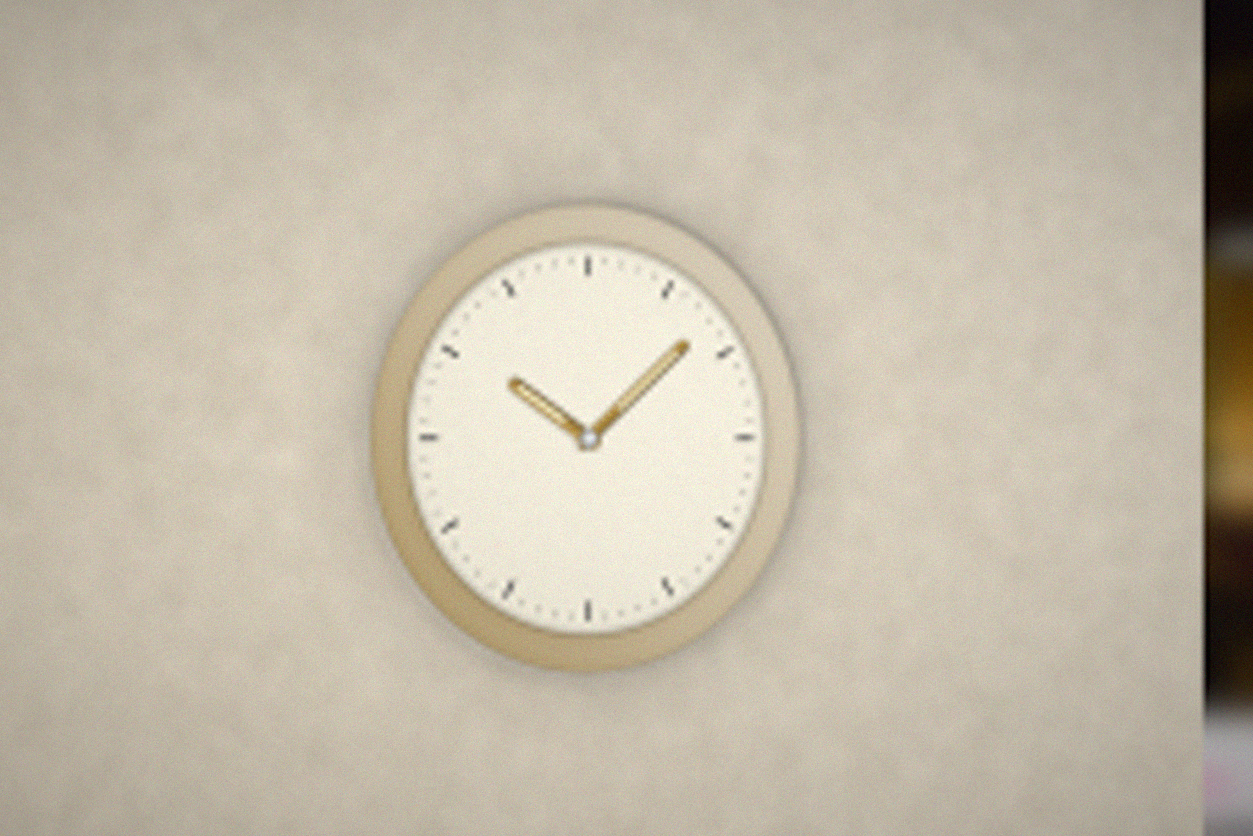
10:08
